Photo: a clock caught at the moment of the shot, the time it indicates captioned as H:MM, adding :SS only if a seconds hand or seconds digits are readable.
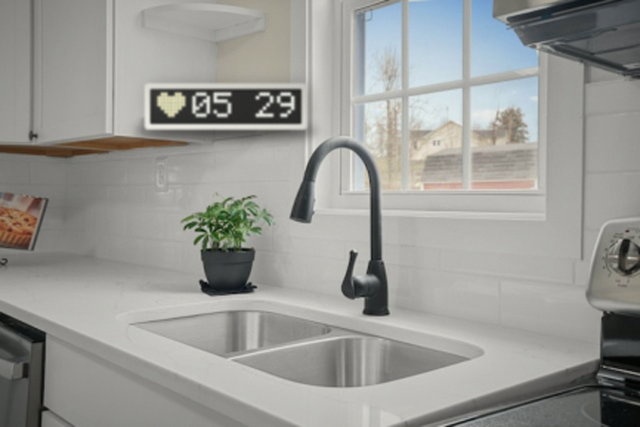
5:29
